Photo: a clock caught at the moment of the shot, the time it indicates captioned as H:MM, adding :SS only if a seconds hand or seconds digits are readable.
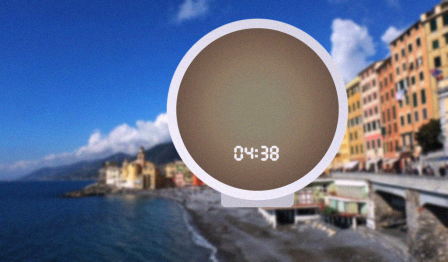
4:38
